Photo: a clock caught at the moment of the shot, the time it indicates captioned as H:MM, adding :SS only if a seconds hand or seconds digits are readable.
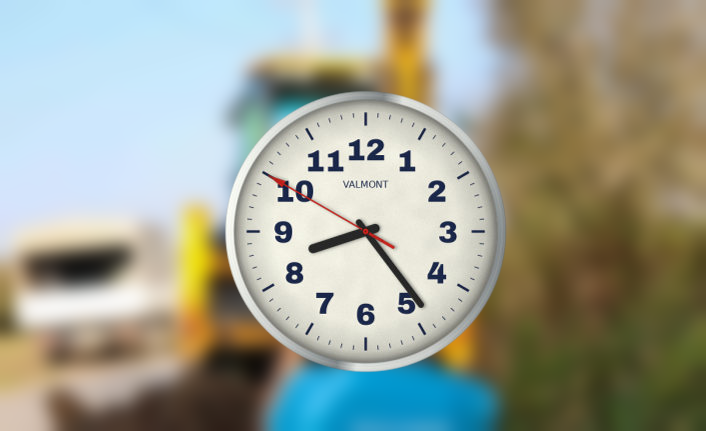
8:23:50
